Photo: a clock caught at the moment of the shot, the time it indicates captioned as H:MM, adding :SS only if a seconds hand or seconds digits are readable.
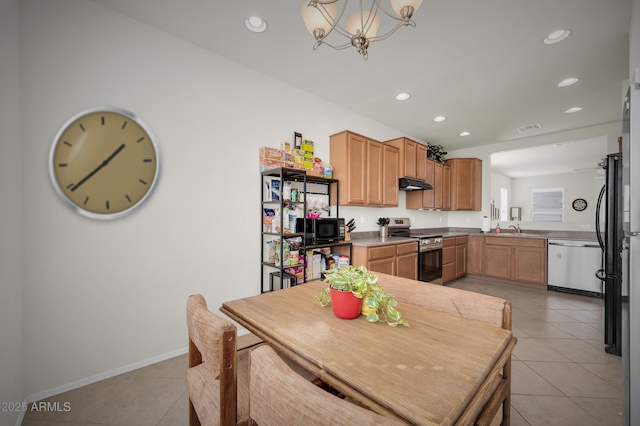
1:39
